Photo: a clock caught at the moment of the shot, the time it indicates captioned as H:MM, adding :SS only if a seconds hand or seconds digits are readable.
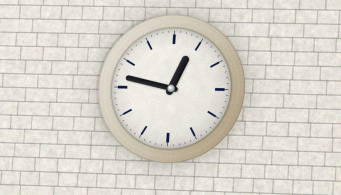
12:47
